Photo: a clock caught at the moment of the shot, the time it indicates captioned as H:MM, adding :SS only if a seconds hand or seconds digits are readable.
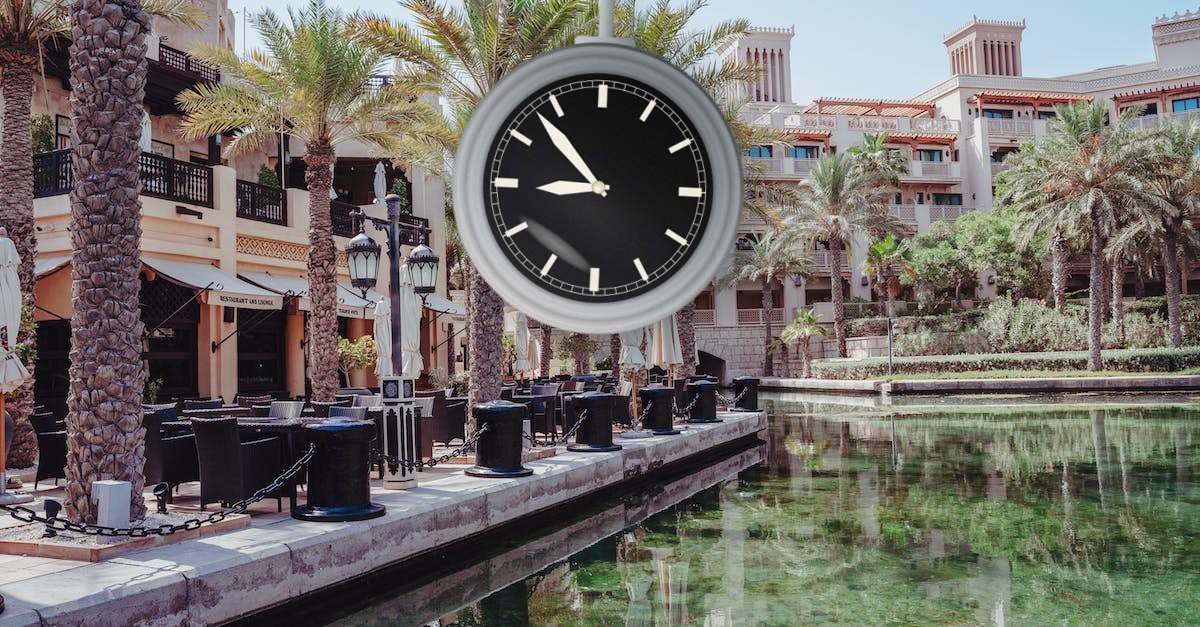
8:53
